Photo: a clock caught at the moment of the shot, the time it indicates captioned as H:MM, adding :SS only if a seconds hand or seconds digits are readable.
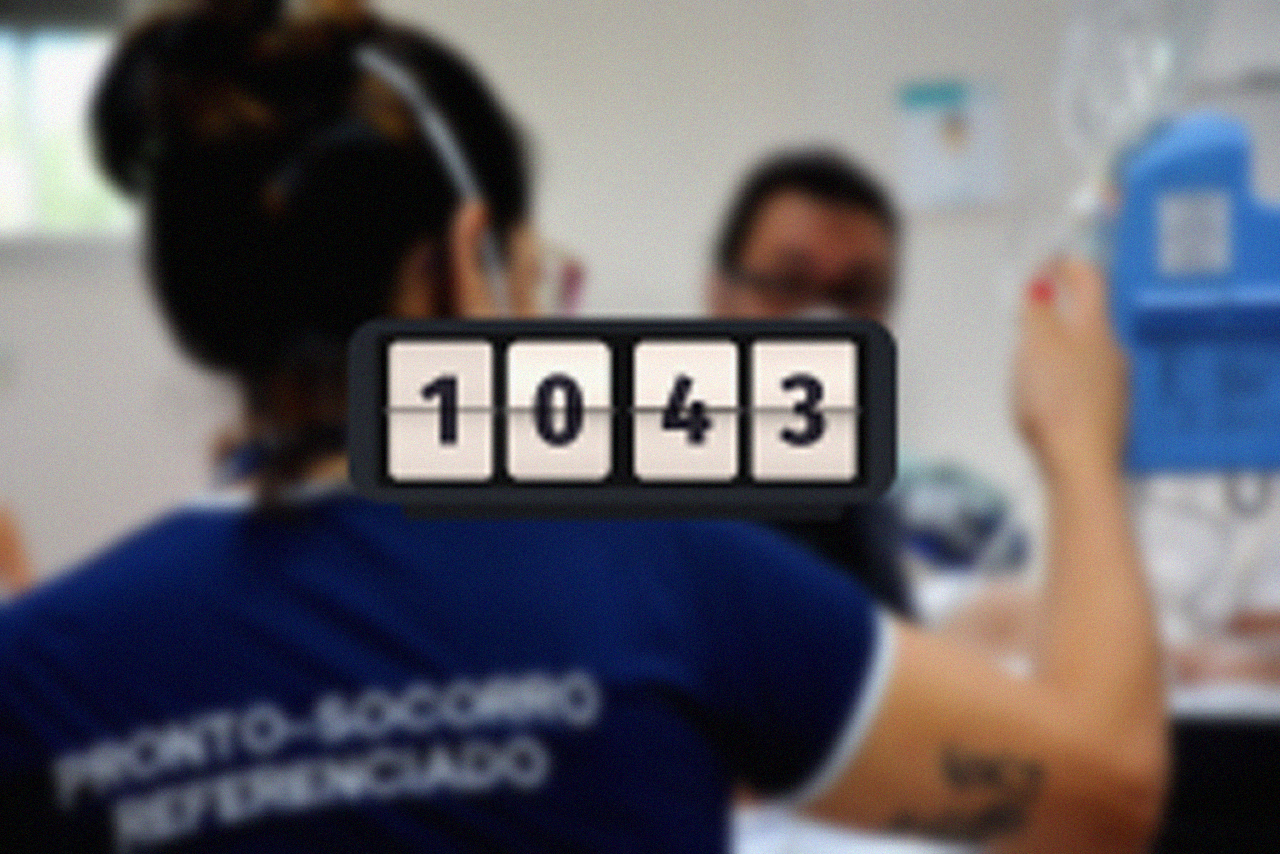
10:43
